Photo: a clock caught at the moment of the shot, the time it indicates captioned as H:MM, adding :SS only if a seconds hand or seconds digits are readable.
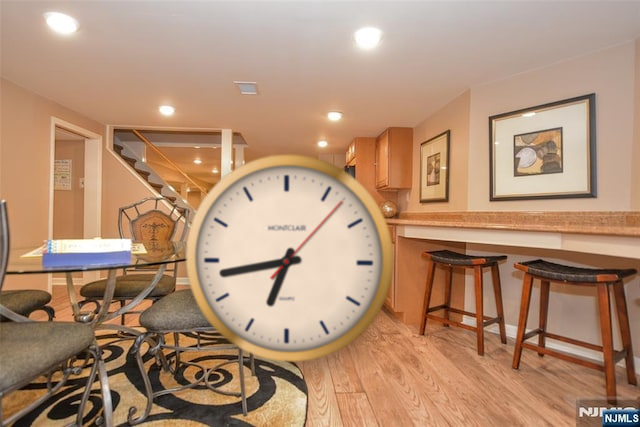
6:43:07
